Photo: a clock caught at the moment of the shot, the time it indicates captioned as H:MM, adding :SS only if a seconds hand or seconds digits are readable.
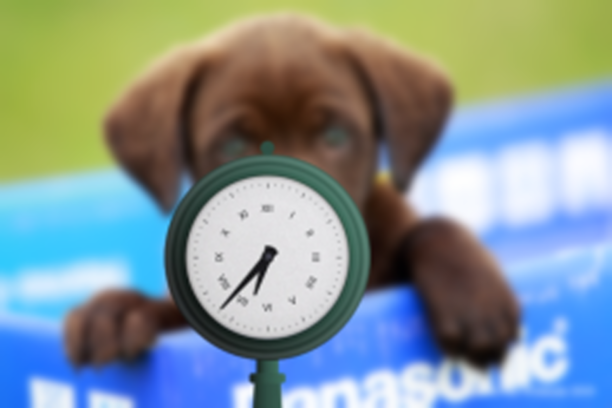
6:37
